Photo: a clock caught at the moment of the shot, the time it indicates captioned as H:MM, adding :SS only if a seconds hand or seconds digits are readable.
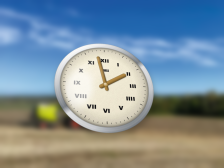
1:58
